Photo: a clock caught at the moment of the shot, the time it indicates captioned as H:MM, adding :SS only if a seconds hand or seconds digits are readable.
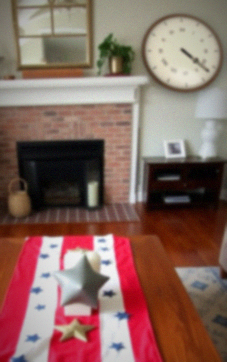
4:22
